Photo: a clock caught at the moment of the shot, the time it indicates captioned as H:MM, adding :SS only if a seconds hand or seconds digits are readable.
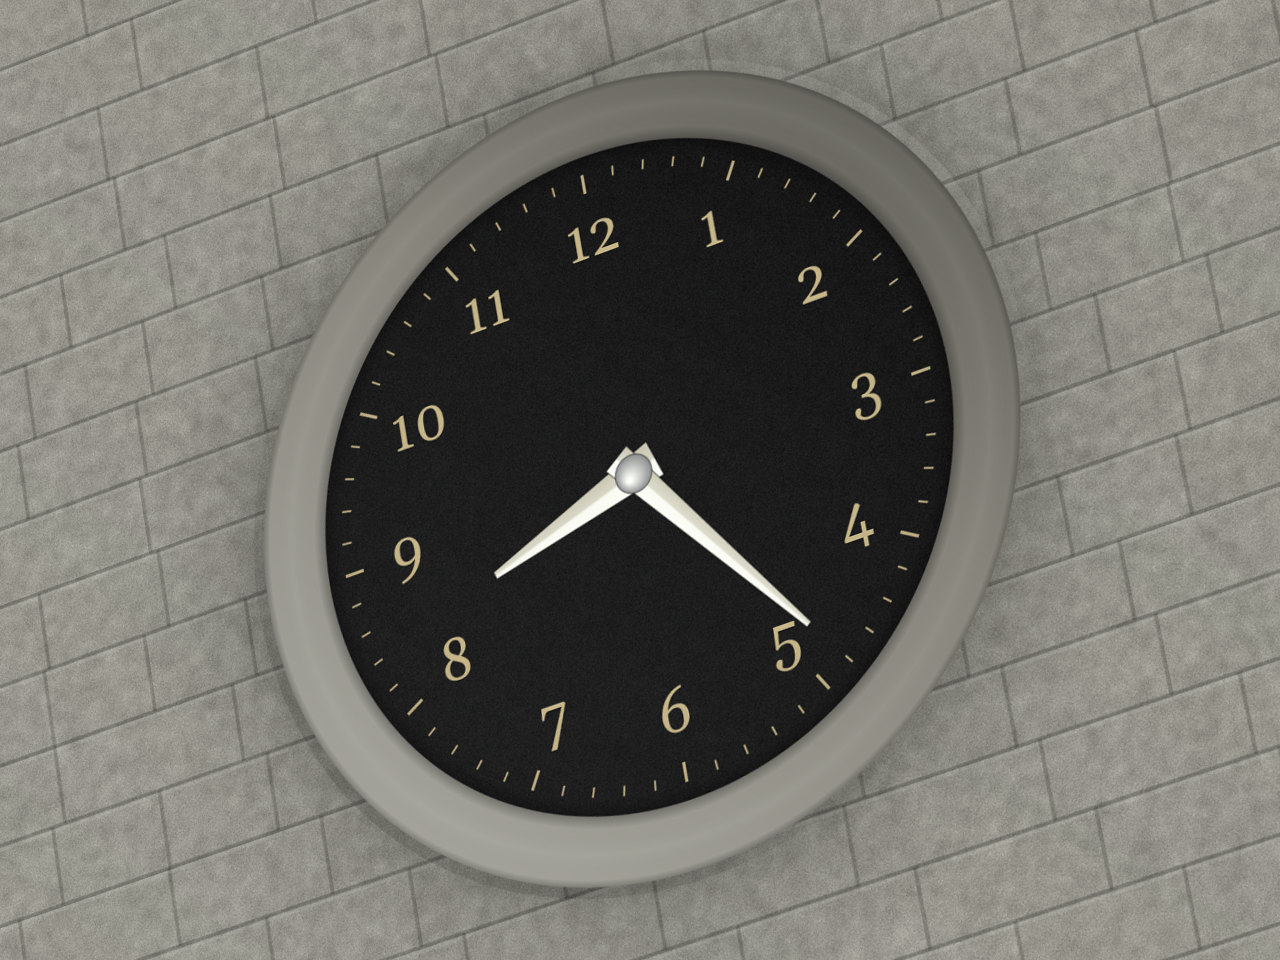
8:24
